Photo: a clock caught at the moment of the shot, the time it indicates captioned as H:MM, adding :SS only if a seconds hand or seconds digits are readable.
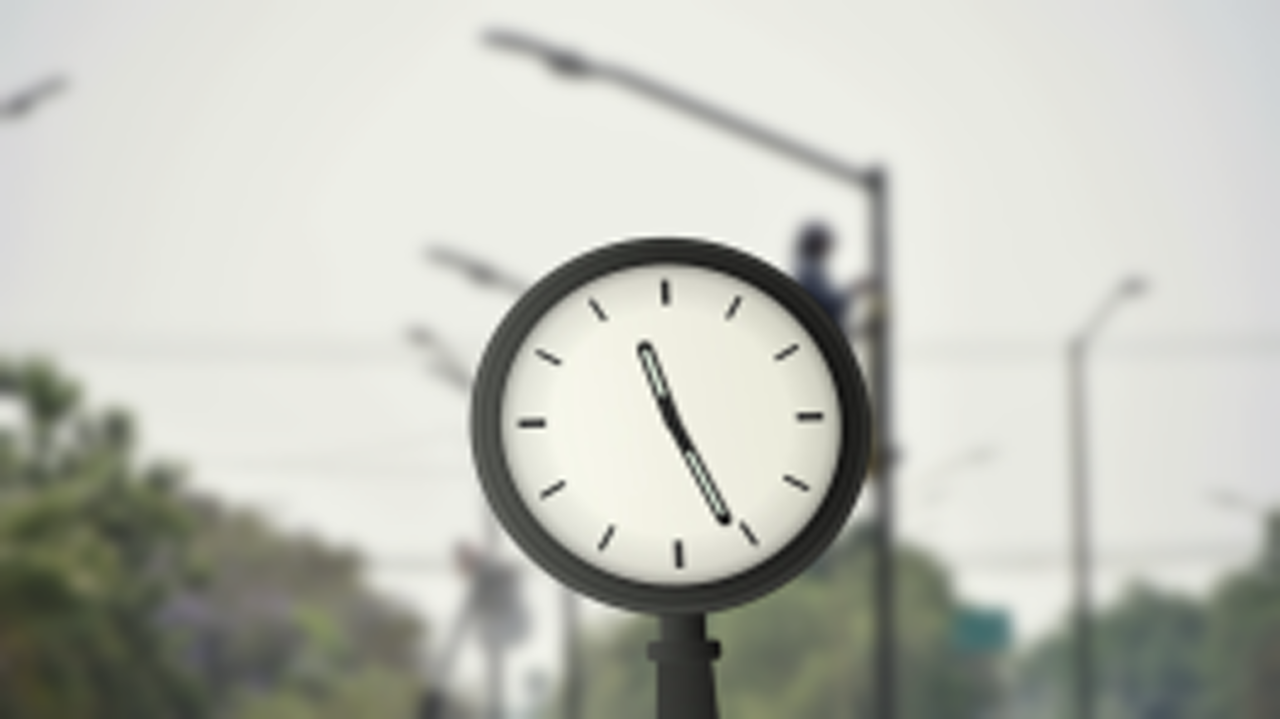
11:26
